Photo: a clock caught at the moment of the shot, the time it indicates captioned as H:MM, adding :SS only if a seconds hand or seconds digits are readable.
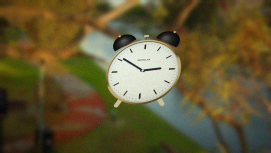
2:51
